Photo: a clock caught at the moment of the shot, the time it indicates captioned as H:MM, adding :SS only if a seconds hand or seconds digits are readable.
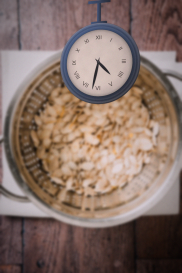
4:32
